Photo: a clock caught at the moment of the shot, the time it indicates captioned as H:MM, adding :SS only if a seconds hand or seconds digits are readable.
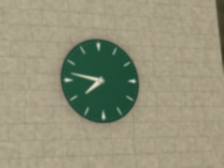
7:47
